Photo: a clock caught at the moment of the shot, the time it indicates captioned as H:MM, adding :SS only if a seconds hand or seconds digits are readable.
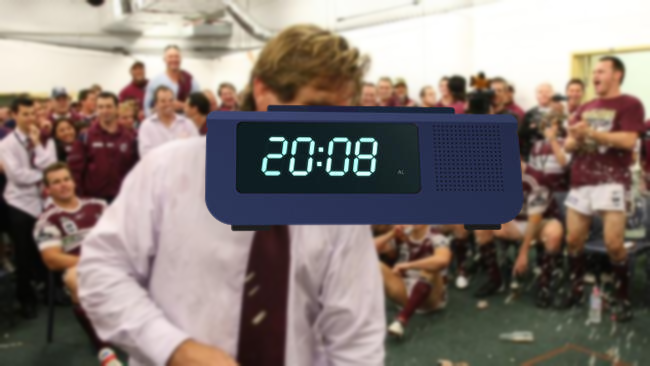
20:08
